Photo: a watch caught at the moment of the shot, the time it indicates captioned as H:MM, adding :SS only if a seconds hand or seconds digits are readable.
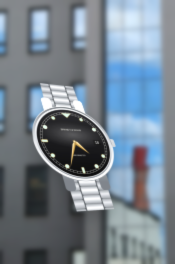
4:34
